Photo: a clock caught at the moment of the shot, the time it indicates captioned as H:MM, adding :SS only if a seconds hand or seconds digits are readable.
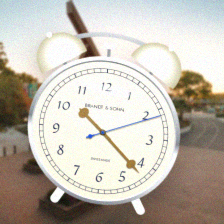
10:22:11
